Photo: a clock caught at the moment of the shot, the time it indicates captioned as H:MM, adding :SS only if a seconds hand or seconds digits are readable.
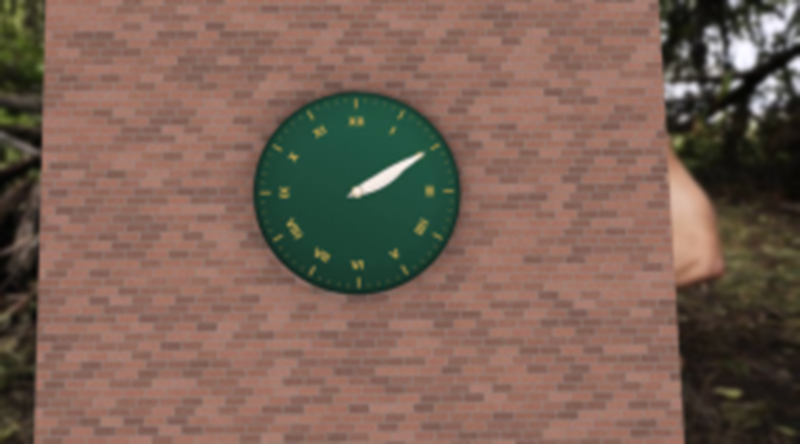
2:10
